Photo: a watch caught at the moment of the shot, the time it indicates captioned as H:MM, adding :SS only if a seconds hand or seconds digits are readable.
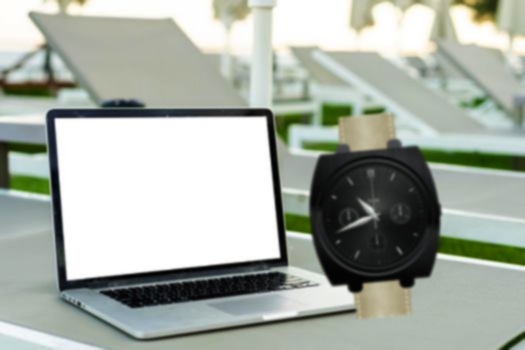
10:42
